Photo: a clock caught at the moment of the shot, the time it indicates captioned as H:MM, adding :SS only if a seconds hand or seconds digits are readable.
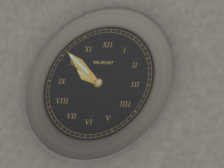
9:51
